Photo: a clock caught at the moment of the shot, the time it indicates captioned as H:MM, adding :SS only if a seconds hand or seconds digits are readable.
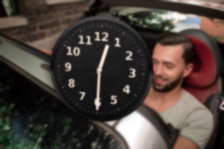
12:30
